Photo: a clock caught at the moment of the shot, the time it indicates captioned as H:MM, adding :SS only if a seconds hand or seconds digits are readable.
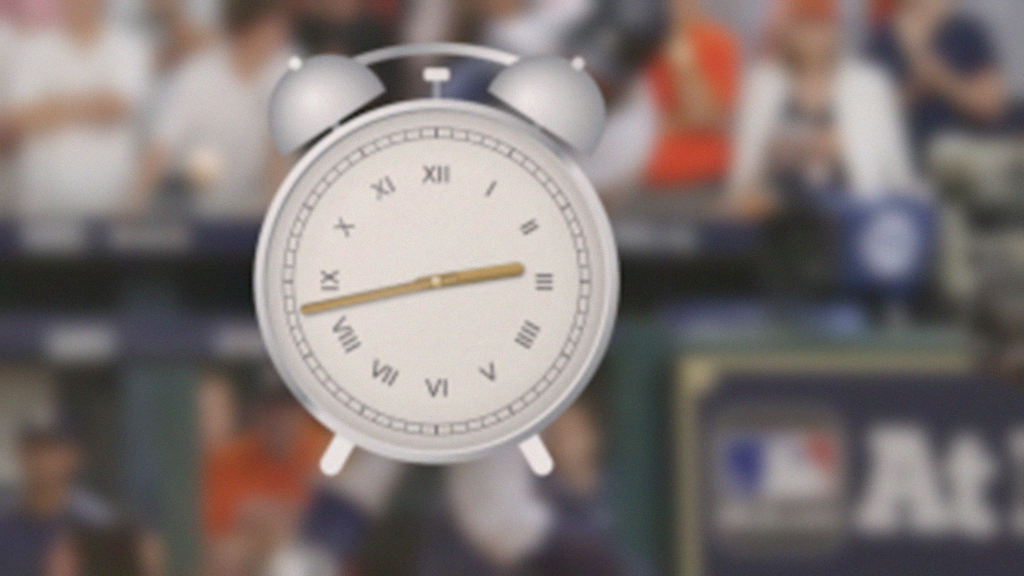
2:43
